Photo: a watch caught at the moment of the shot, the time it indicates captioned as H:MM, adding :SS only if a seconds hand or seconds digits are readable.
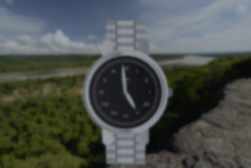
4:59
